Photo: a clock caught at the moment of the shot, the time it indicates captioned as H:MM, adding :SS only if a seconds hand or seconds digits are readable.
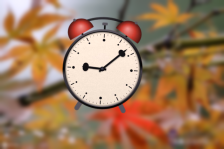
9:08
